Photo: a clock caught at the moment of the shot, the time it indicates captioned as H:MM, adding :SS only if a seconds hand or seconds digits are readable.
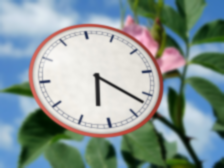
6:22
